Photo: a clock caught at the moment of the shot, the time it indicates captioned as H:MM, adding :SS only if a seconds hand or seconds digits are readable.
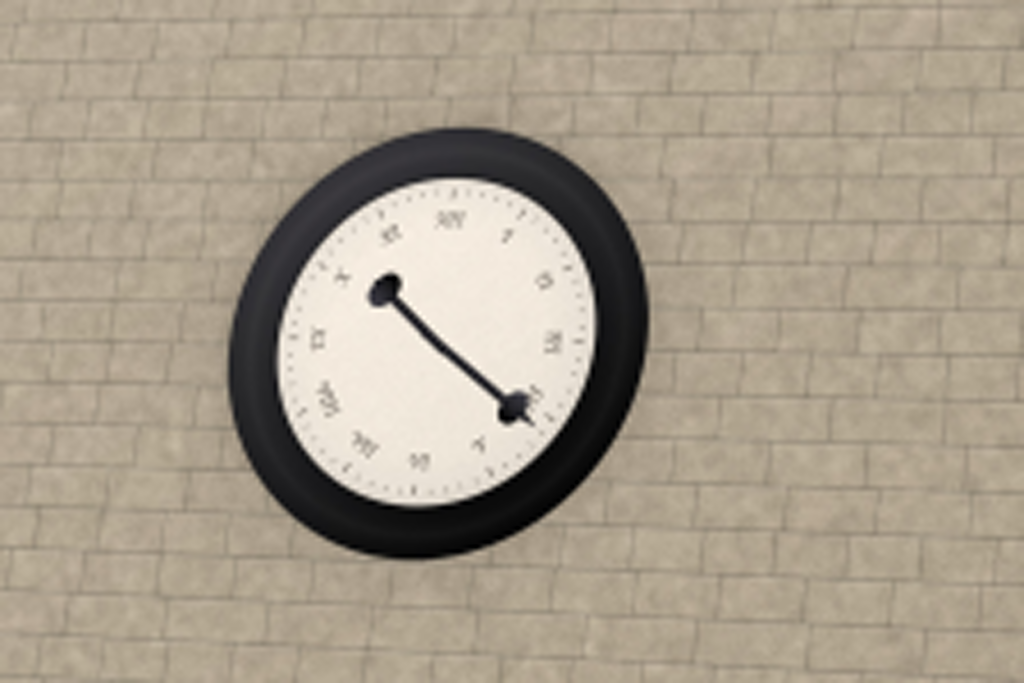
10:21
